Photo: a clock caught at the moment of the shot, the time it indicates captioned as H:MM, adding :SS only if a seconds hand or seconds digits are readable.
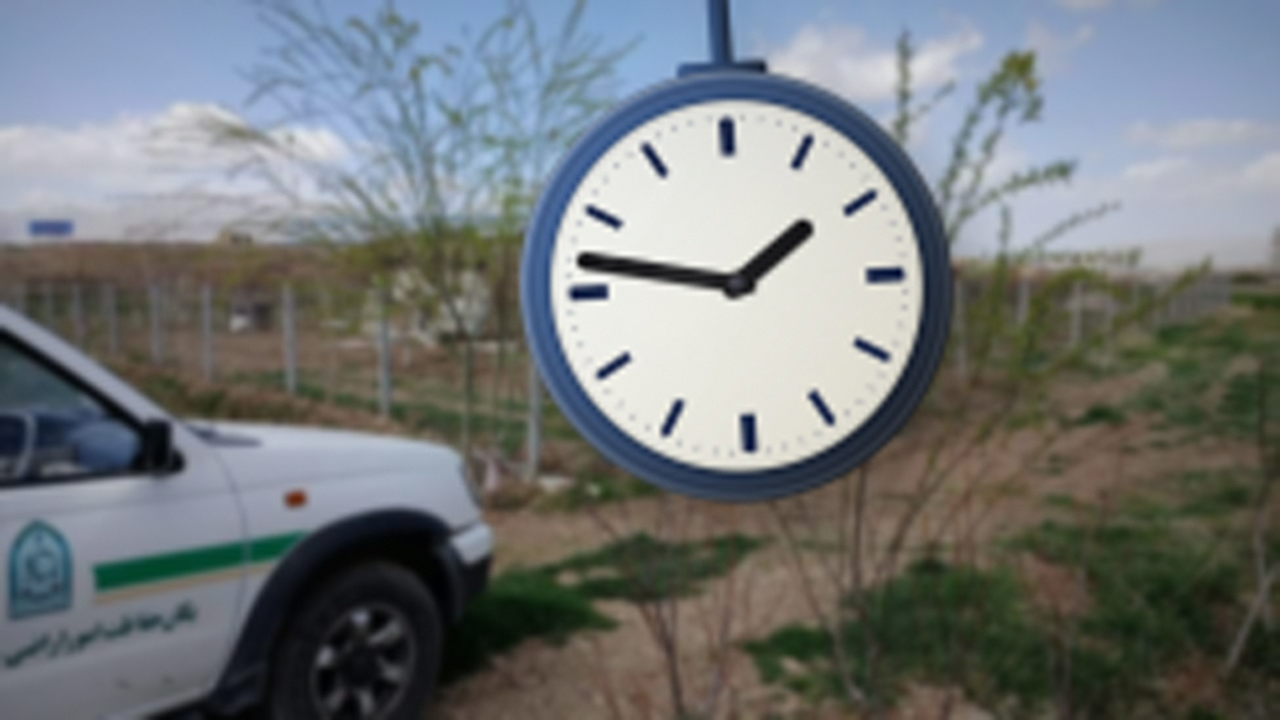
1:47
